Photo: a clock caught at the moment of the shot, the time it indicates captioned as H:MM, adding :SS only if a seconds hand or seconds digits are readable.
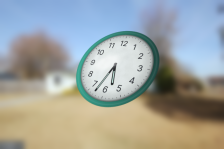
5:33
